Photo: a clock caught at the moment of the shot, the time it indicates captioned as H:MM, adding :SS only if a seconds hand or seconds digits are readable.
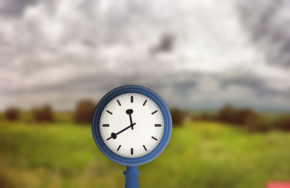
11:40
